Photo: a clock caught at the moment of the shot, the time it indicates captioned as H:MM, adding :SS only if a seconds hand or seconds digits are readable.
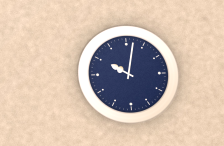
10:02
